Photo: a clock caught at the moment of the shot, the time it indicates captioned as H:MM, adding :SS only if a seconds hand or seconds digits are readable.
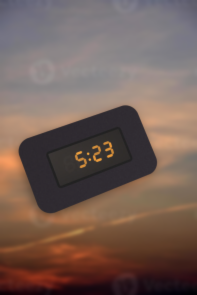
5:23
